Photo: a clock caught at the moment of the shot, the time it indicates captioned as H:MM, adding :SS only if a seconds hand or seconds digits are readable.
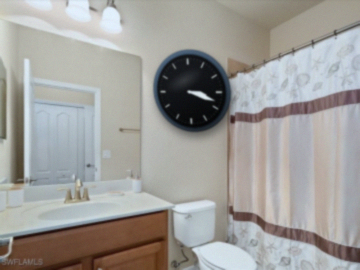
3:18
